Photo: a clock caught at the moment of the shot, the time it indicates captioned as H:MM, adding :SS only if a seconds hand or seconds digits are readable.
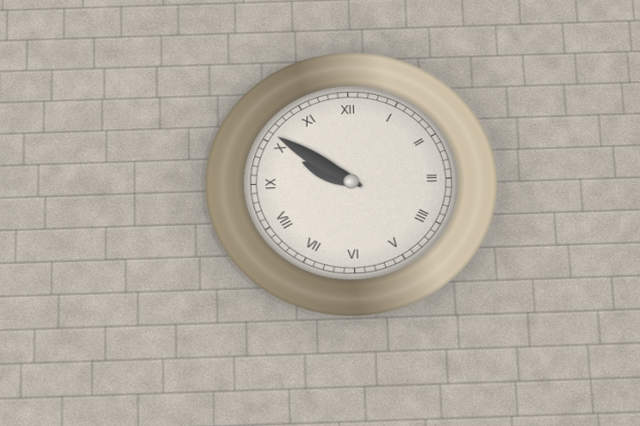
9:51
